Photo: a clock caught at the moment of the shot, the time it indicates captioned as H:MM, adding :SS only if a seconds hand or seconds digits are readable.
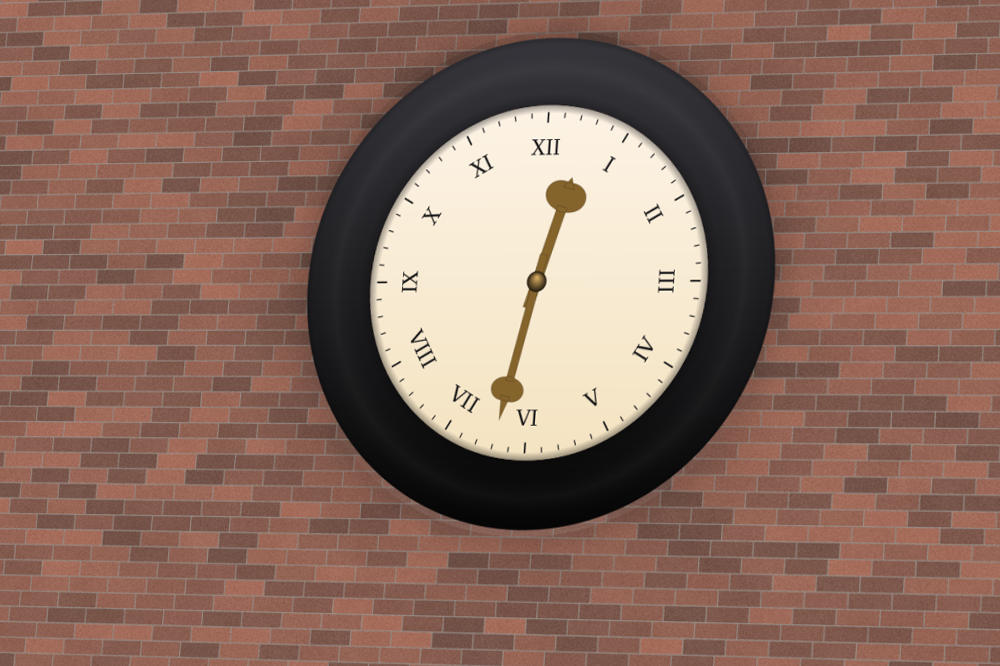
12:32
